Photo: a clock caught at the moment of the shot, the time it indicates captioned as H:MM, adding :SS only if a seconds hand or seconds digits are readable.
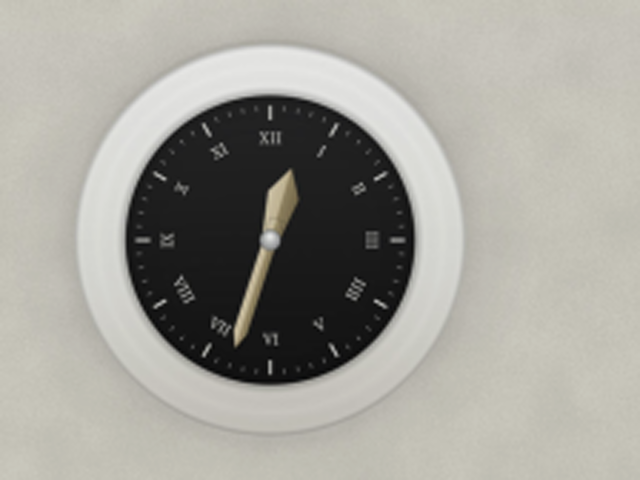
12:33
